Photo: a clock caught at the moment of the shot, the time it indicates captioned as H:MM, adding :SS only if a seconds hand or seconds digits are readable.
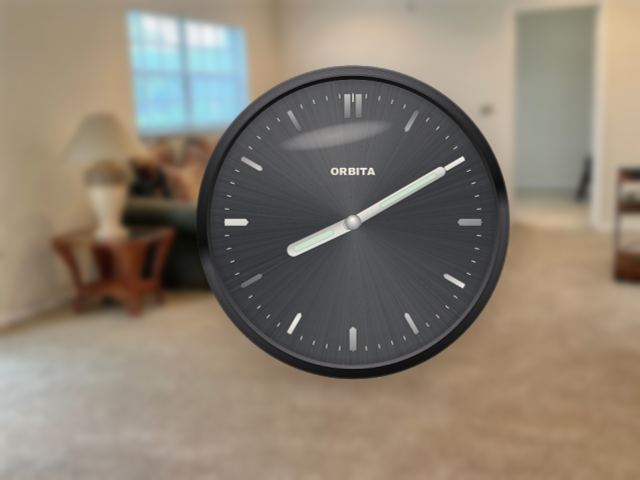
8:10
